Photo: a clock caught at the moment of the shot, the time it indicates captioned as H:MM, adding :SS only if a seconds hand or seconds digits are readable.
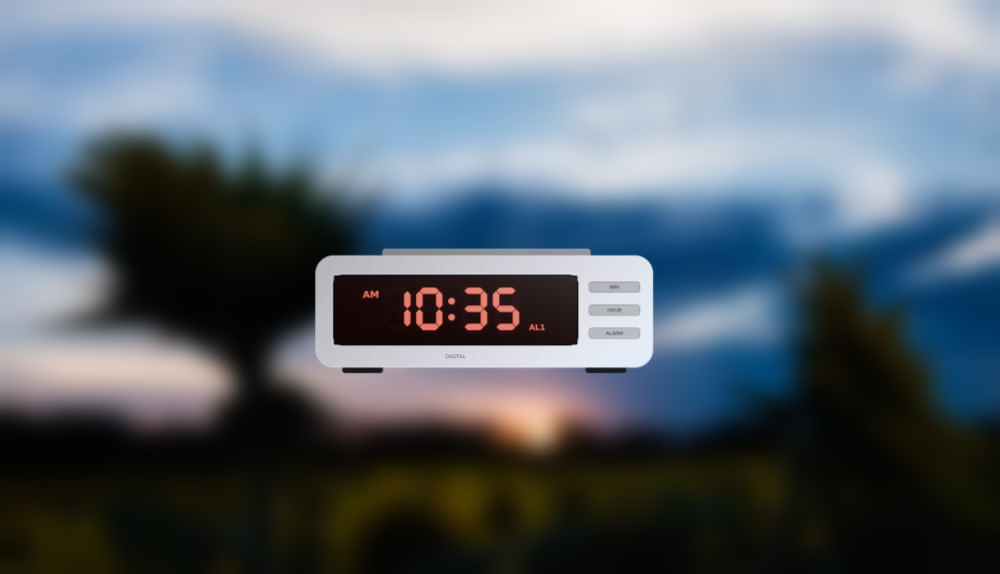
10:35
